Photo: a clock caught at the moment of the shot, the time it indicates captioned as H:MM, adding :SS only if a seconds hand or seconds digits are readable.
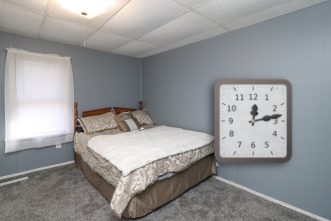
12:13
